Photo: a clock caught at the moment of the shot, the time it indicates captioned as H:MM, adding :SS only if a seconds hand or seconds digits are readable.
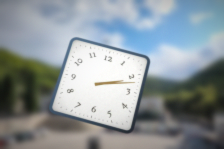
2:12
